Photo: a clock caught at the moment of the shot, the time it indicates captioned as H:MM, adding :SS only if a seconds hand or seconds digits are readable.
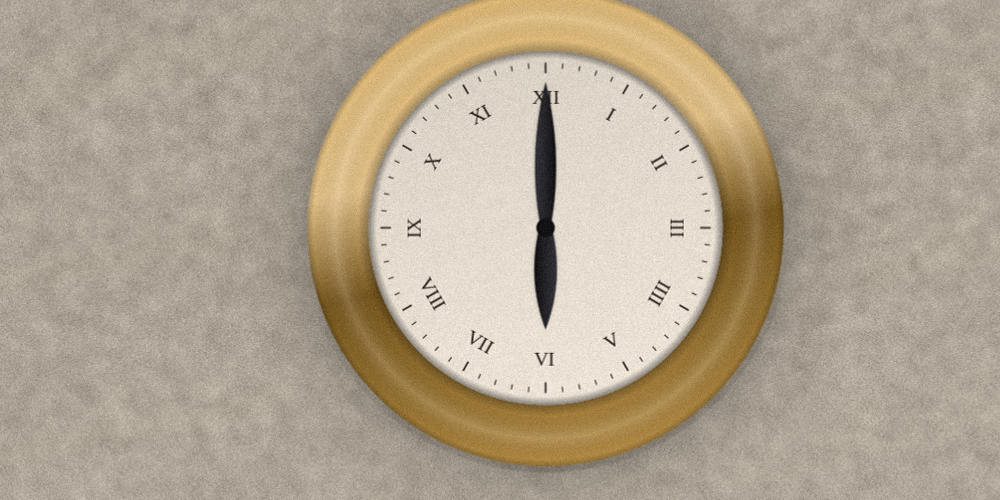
6:00
